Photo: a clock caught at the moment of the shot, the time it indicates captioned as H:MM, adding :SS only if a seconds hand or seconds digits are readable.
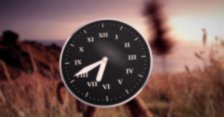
6:41
